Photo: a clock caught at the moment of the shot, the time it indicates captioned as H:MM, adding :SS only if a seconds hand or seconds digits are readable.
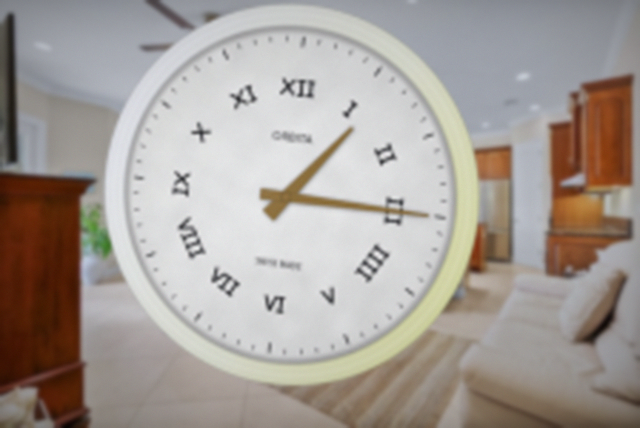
1:15
